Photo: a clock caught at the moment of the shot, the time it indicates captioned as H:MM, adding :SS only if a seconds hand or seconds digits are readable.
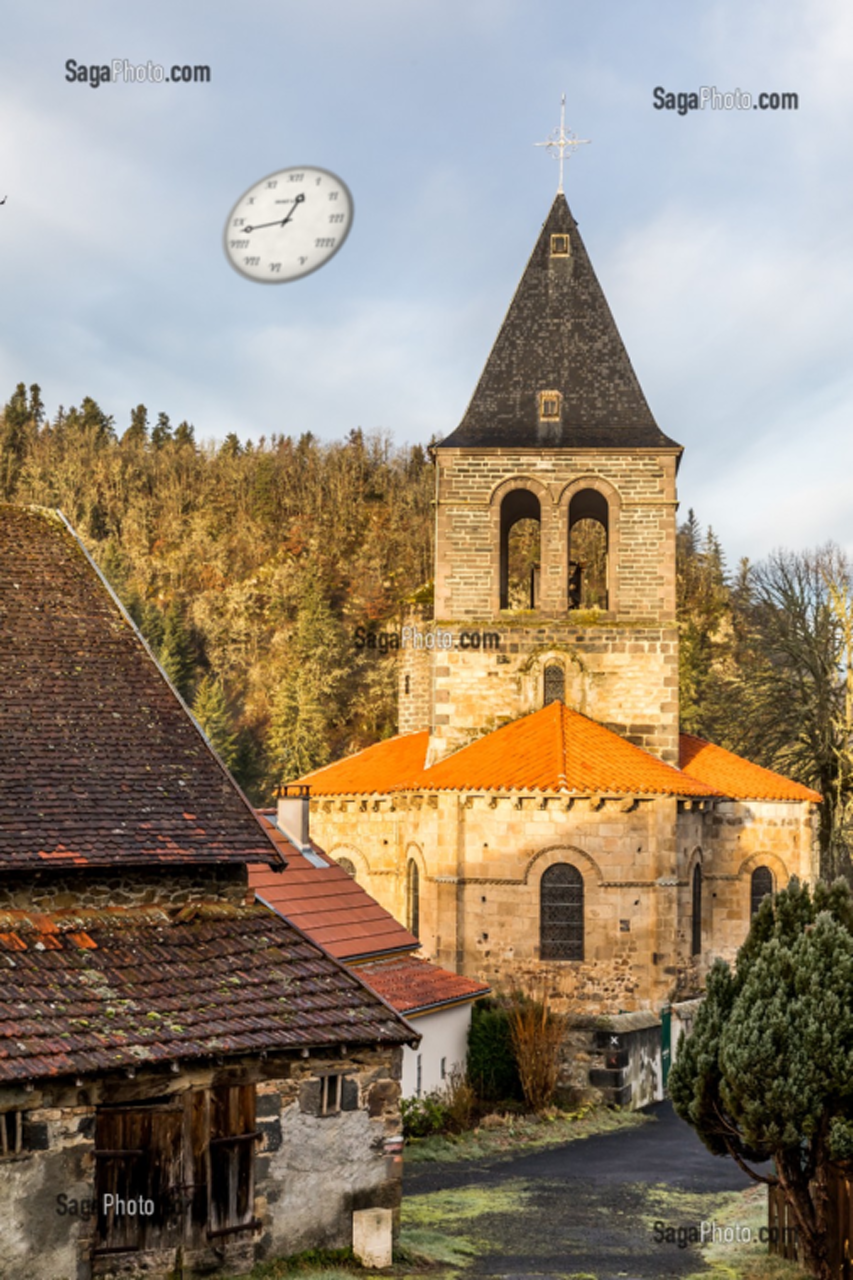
12:43
